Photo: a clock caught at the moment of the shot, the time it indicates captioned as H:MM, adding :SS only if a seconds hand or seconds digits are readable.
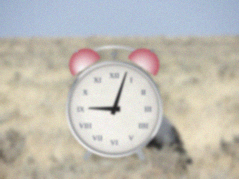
9:03
